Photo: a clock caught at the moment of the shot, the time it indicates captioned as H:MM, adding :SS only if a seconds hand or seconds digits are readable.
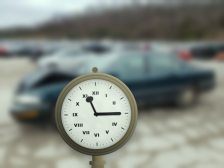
11:15
